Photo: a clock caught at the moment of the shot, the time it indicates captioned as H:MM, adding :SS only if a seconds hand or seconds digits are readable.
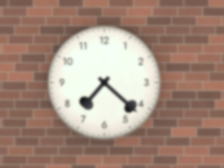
7:22
